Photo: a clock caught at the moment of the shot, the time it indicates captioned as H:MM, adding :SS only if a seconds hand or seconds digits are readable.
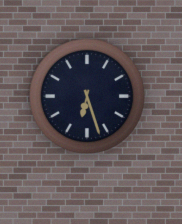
6:27
